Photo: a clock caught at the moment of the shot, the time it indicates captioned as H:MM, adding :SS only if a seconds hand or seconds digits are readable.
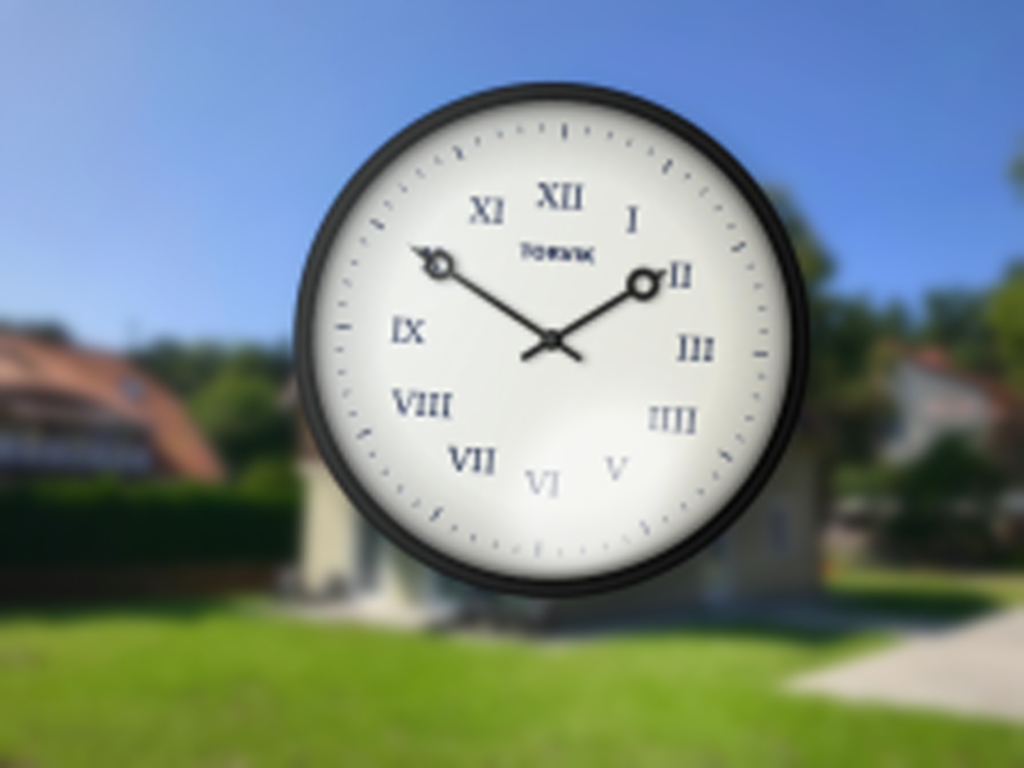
1:50
